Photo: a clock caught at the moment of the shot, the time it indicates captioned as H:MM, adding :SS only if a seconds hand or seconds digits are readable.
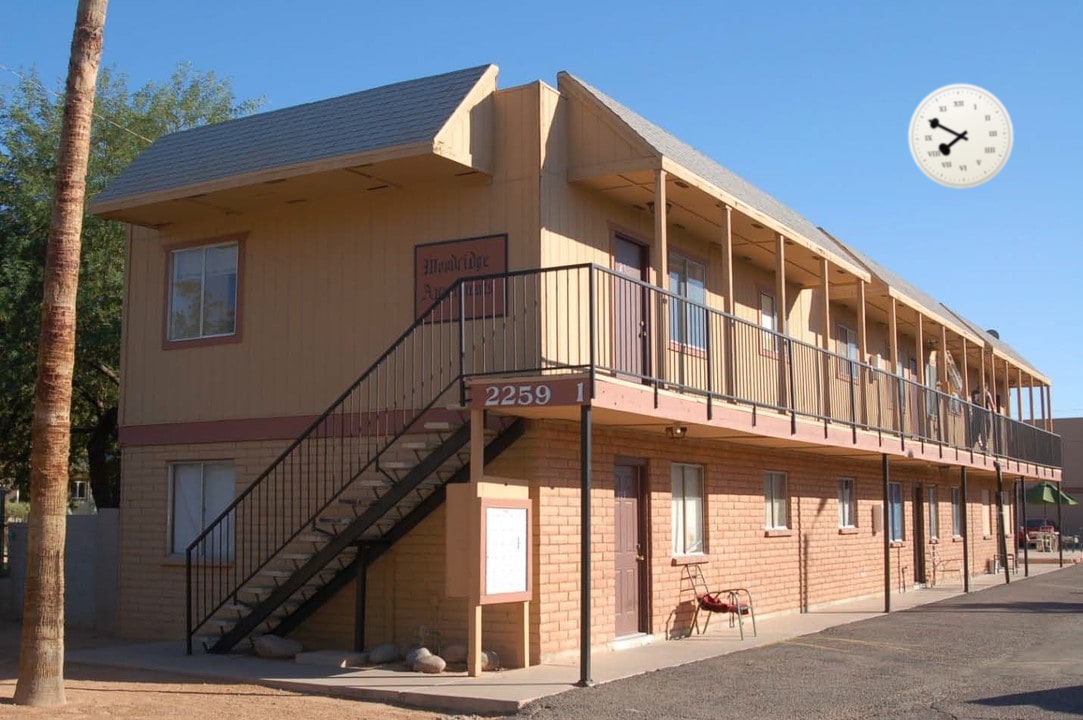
7:50
